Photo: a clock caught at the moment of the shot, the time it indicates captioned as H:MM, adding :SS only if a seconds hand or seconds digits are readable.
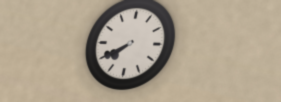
7:40
